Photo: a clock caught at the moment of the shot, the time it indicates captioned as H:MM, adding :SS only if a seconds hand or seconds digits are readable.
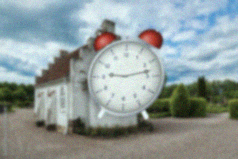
9:13
